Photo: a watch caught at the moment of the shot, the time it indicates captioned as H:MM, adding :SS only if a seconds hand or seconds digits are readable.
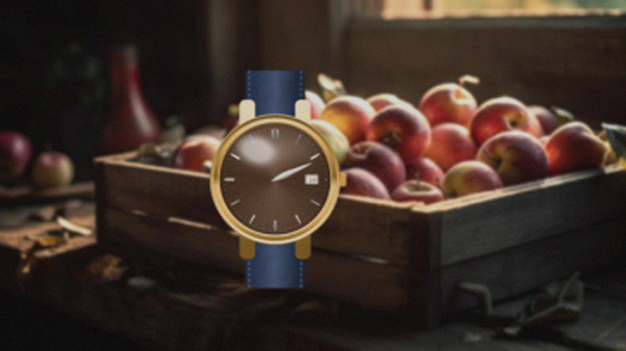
2:11
